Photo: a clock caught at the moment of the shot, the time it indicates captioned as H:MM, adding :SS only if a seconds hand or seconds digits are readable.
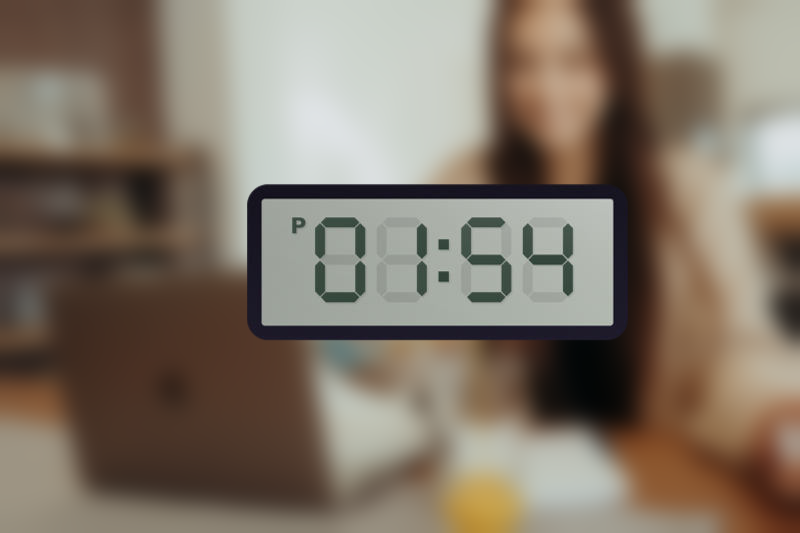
1:54
